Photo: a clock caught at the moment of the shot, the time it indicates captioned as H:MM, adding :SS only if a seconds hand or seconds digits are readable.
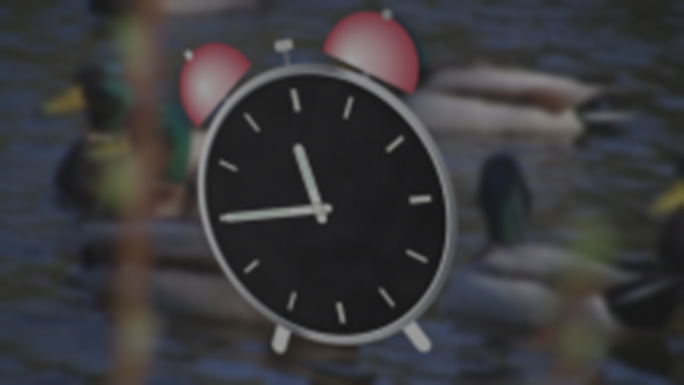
11:45
